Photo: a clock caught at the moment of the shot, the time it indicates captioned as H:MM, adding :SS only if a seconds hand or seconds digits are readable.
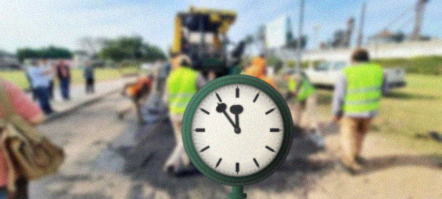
11:54
